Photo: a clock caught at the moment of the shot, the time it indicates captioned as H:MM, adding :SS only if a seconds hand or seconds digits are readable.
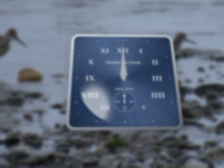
12:00
